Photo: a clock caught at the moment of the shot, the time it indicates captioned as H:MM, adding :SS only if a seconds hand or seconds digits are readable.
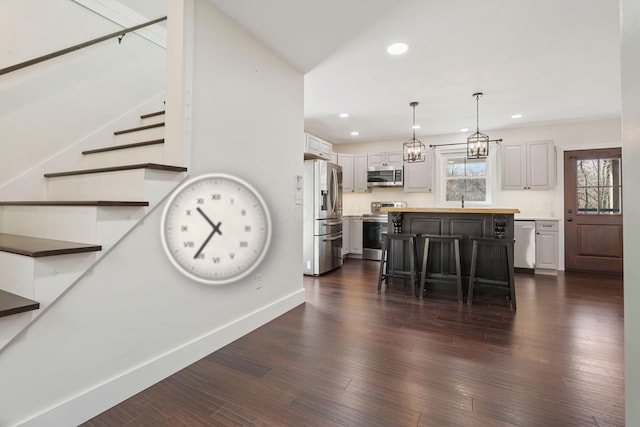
10:36
